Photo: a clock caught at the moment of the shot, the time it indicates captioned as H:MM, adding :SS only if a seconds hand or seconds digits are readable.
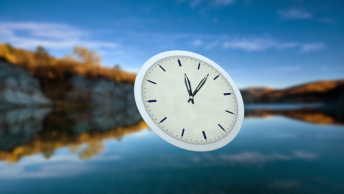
12:08
